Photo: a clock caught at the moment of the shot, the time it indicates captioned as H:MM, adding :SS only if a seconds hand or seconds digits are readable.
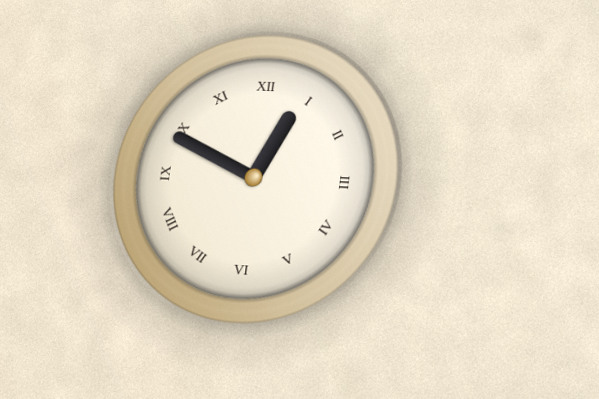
12:49
